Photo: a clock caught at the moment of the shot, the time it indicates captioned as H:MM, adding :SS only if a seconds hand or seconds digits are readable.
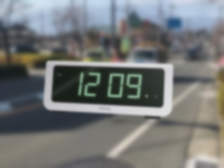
12:09
